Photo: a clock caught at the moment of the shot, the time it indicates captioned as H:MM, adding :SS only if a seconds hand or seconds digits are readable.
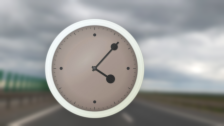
4:07
